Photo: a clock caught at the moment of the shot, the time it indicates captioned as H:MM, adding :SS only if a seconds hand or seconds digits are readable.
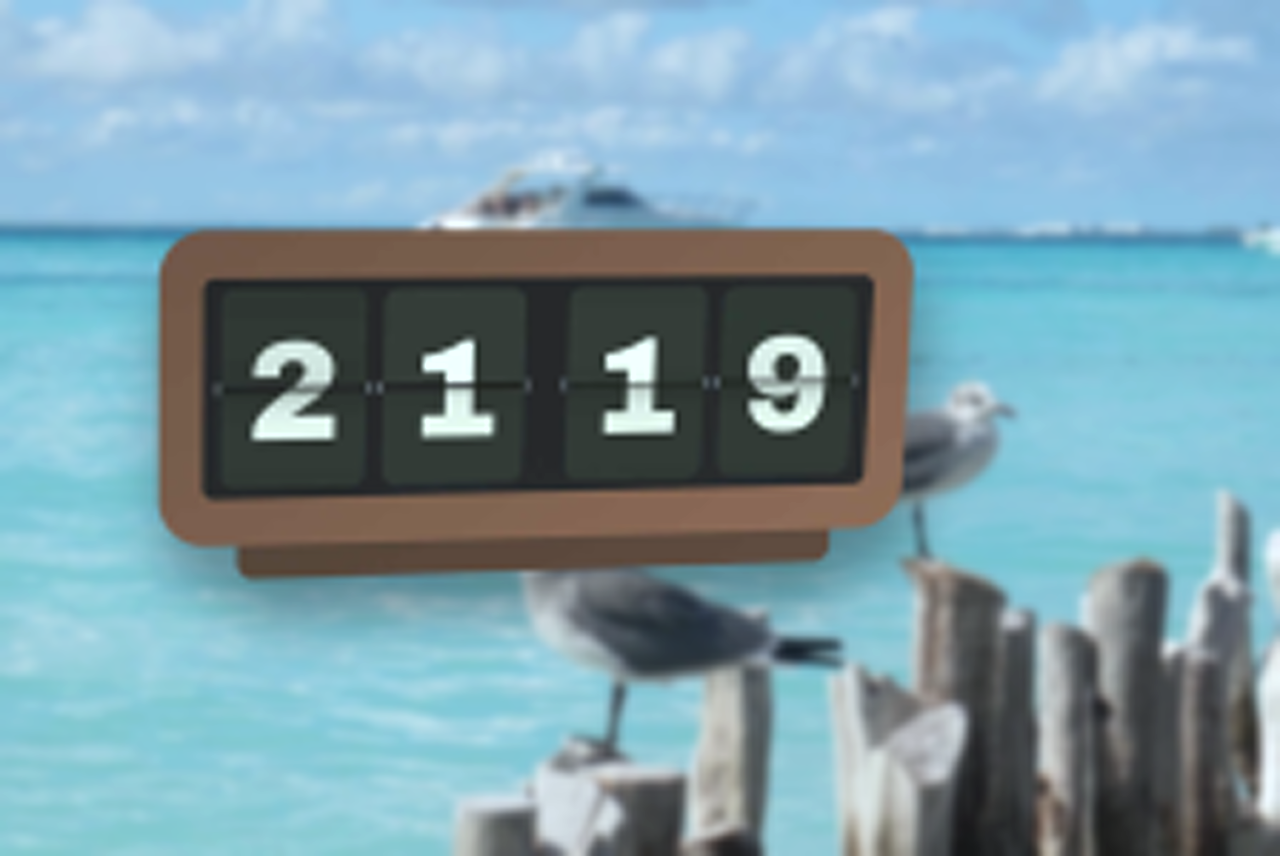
21:19
